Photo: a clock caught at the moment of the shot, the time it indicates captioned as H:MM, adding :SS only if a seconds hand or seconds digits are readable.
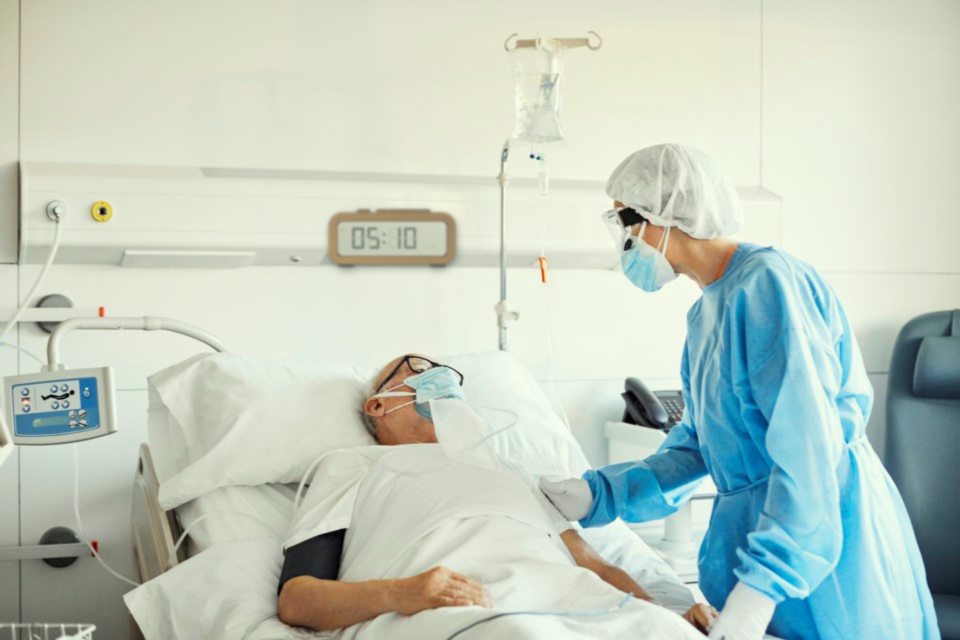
5:10
